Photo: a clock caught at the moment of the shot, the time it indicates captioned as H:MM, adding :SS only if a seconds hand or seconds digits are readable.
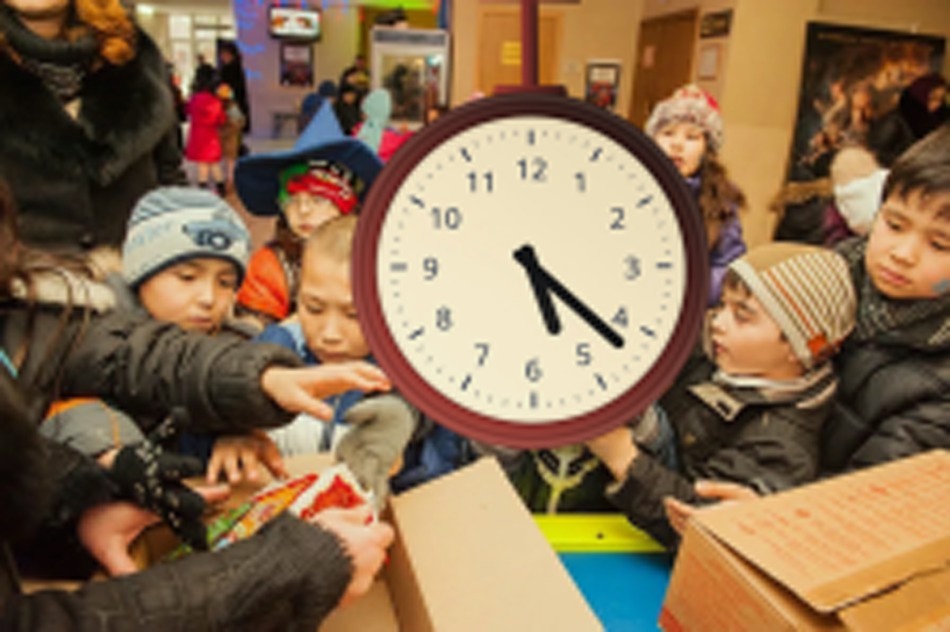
5:22
